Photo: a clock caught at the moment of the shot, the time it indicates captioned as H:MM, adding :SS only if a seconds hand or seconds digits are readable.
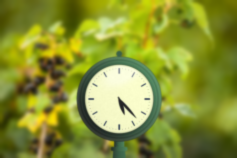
5:23
